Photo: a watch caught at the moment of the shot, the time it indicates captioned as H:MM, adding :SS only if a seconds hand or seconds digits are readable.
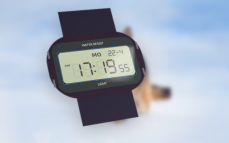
17:19:55
